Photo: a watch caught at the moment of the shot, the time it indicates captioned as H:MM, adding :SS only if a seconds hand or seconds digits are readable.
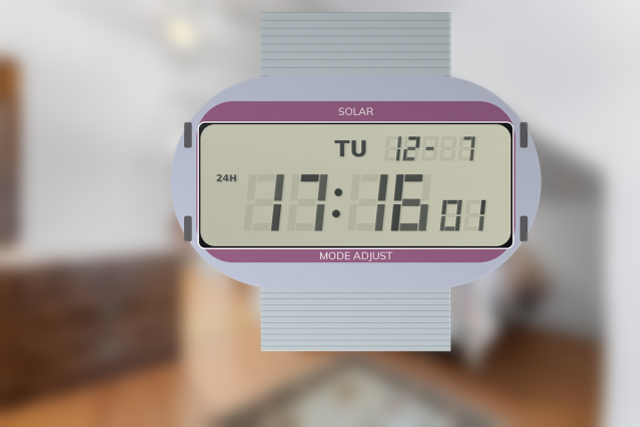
17:16:01
